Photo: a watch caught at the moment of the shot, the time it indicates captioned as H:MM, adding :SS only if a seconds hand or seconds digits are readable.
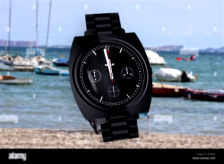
11:59
